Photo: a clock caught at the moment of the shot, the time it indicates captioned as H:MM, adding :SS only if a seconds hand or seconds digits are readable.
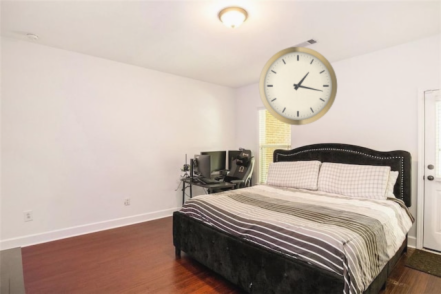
1:17
